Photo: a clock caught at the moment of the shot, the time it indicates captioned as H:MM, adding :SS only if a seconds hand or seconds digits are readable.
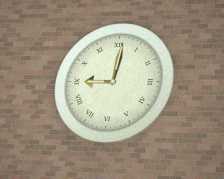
9:01
